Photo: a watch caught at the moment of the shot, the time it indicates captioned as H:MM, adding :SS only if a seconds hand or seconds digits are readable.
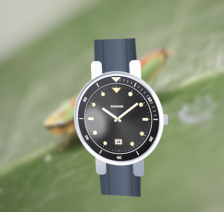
10:09
